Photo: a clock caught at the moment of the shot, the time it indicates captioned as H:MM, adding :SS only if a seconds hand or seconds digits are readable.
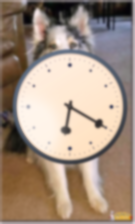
6:20
